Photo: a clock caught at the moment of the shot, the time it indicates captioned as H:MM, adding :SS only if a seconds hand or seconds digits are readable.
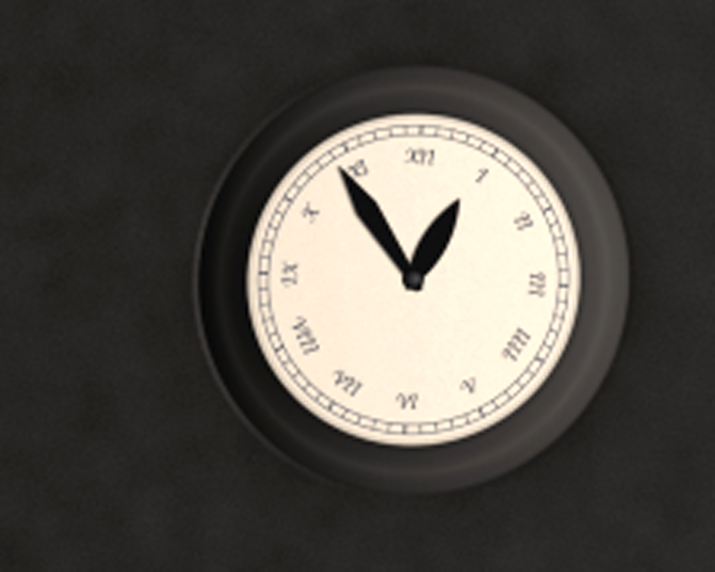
12:54
